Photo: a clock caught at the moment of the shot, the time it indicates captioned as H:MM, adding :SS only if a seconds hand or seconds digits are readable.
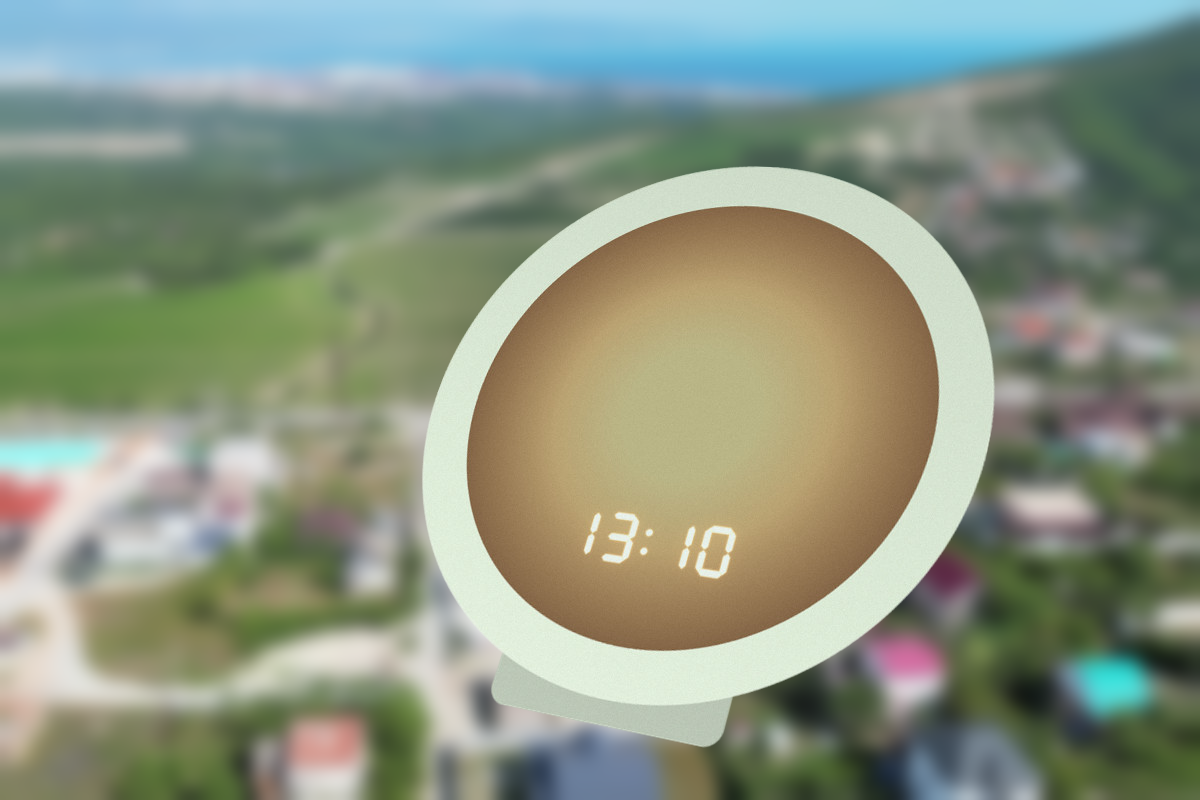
13:10
